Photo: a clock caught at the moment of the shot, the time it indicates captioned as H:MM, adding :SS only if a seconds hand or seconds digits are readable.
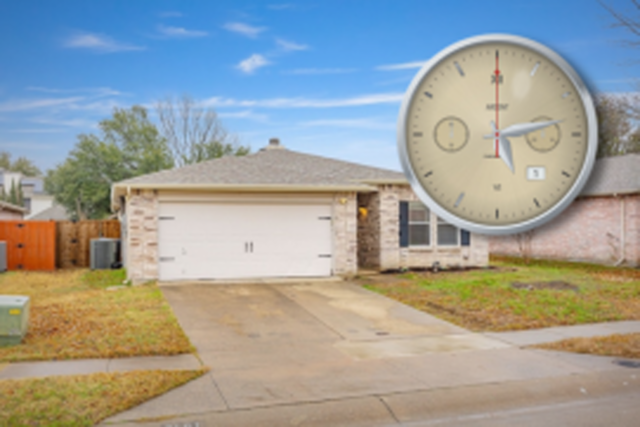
5:13
